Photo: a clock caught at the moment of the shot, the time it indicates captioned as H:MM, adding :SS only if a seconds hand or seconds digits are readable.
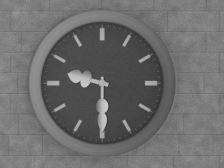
9:30
